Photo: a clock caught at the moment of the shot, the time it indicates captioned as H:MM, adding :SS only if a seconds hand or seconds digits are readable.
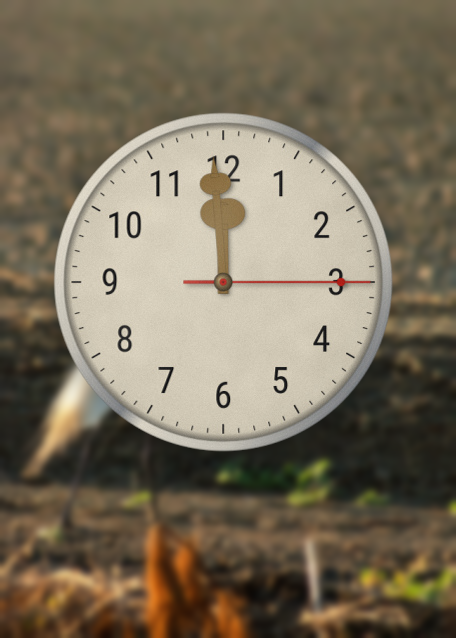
11:59:15
